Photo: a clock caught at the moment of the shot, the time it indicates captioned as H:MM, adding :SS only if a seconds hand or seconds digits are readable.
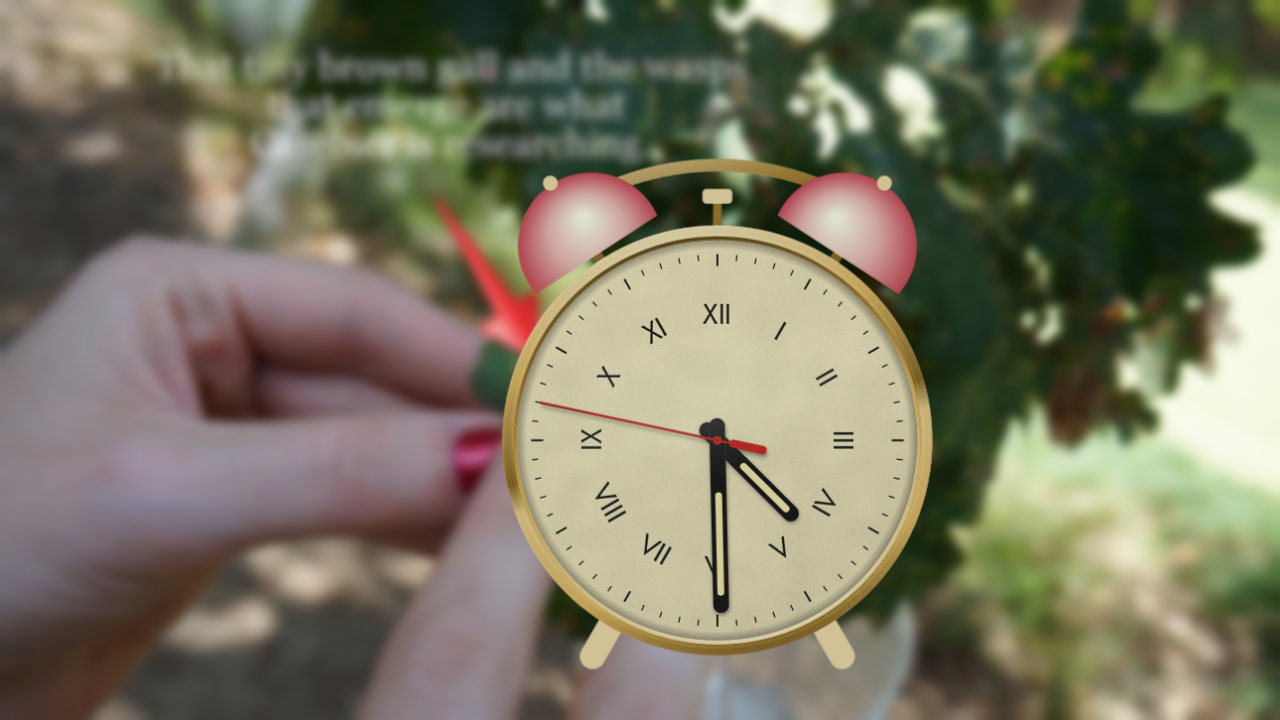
4:29:47
